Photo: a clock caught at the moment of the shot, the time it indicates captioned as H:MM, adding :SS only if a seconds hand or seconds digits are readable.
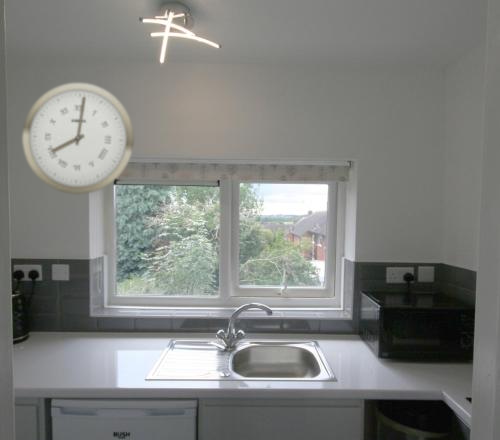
8:01
